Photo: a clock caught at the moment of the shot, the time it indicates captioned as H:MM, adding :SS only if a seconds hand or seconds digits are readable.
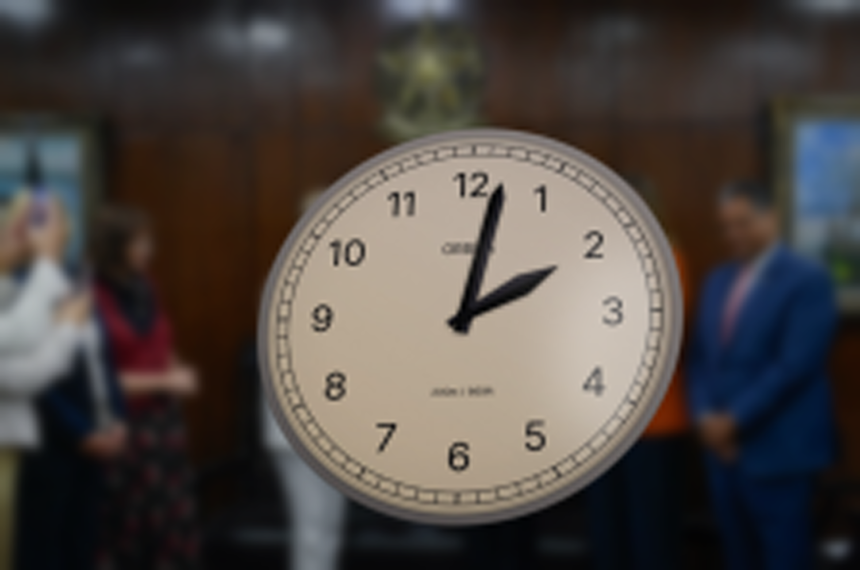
2:02
